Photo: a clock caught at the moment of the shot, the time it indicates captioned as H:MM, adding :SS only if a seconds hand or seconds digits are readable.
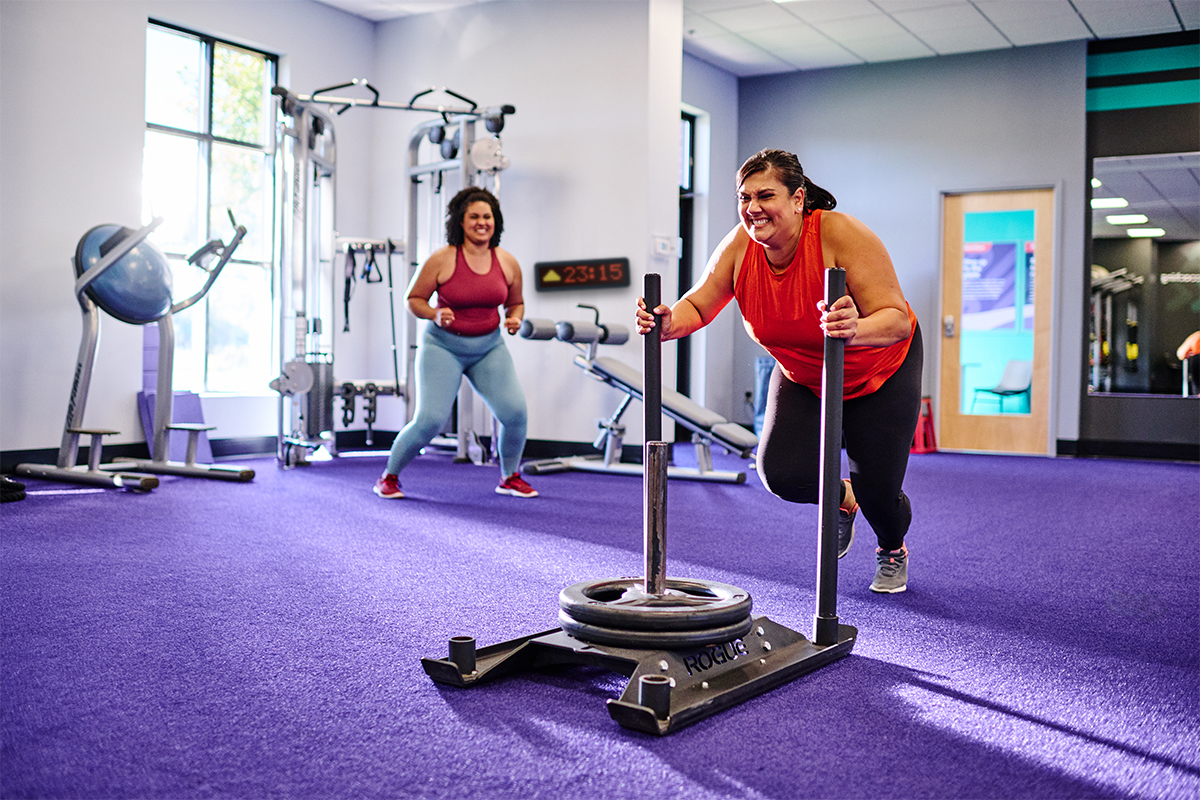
23:15
